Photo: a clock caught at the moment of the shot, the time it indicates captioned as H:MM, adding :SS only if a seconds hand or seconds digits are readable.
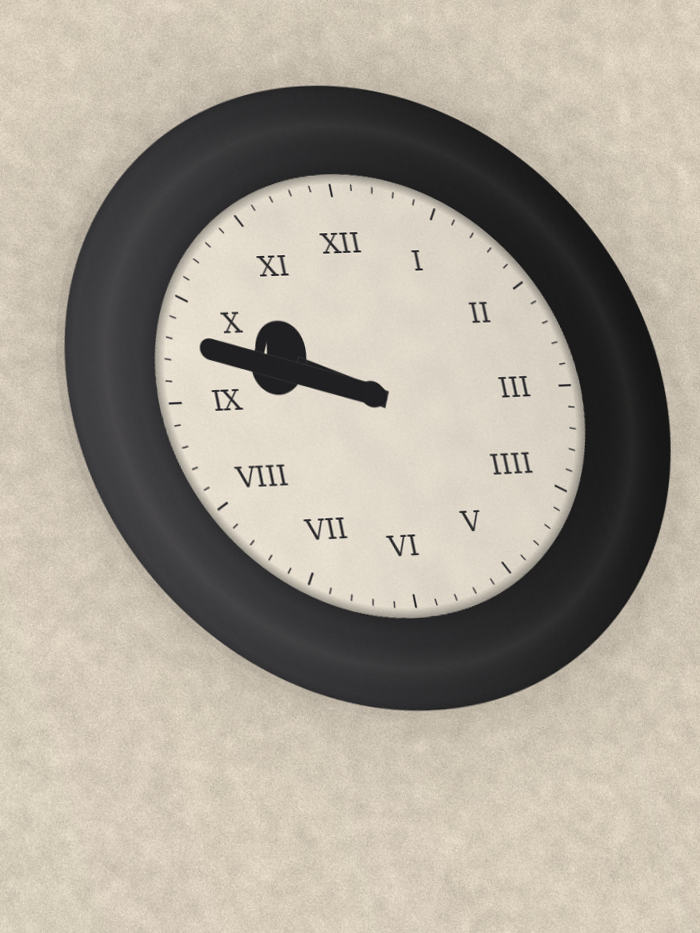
9:48
